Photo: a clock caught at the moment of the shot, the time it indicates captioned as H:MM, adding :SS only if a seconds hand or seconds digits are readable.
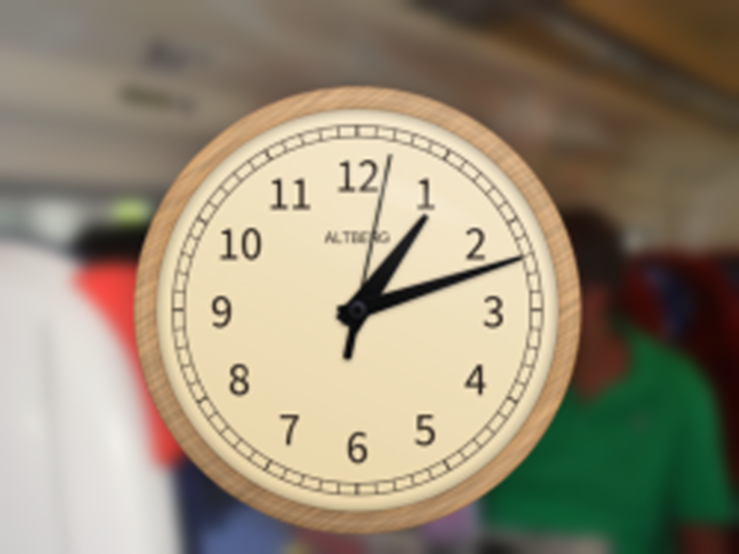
1:12:02
